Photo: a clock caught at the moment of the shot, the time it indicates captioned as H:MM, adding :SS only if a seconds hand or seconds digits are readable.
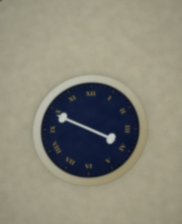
3:49
